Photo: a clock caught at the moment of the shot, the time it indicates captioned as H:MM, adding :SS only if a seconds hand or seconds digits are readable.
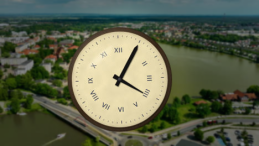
4:05
